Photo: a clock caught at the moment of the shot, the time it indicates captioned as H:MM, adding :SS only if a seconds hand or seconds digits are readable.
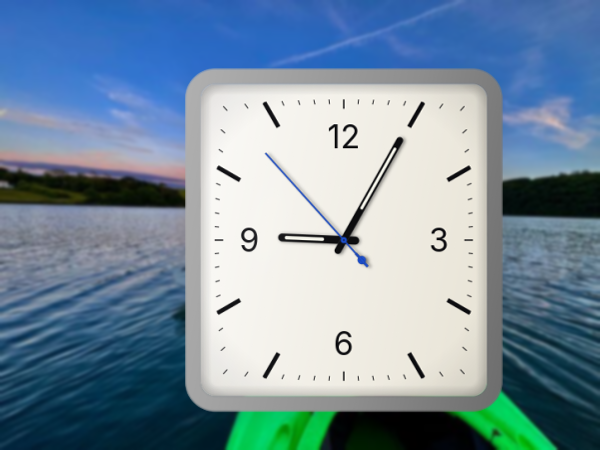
9:04:53
